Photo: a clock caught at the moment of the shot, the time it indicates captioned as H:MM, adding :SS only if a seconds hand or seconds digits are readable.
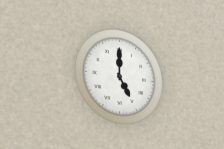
5:00
